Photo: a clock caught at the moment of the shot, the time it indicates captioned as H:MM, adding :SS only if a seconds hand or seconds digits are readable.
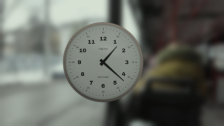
1:22
